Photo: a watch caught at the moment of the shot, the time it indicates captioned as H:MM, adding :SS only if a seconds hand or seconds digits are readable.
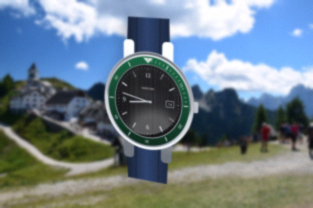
8:47
